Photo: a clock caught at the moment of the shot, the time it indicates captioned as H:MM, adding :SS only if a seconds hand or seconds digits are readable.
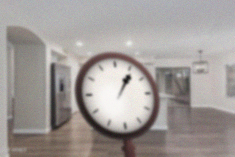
1:06
